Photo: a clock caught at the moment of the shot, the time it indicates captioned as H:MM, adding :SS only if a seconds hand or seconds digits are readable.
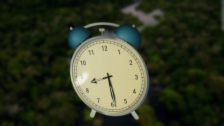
8:29
